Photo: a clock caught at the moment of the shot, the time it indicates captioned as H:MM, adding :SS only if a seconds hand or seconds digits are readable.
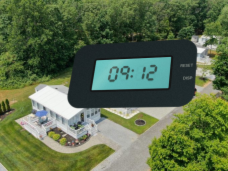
9:12
